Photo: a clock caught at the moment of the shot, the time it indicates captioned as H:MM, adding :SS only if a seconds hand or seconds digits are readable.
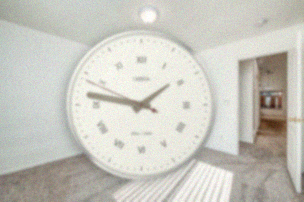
1:46:49
